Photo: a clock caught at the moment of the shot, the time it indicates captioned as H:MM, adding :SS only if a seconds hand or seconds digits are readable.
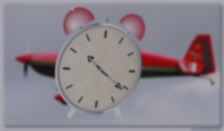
10:21
